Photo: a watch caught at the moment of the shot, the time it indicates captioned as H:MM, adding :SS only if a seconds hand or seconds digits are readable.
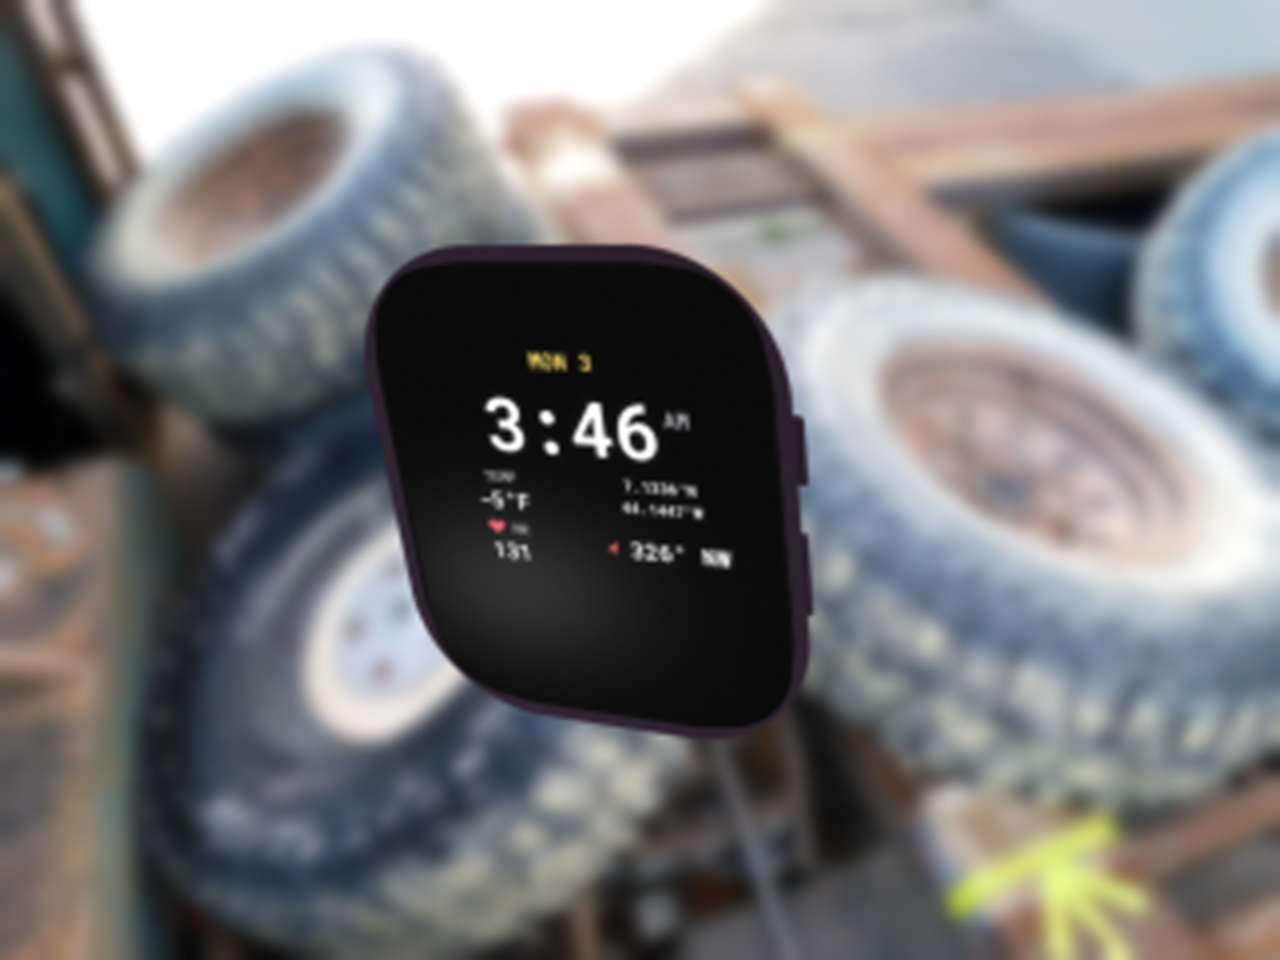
3:46
